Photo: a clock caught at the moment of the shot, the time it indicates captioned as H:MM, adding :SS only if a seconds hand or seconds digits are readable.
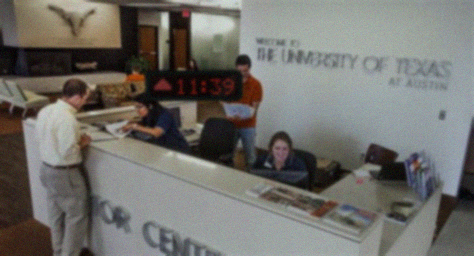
11:39
